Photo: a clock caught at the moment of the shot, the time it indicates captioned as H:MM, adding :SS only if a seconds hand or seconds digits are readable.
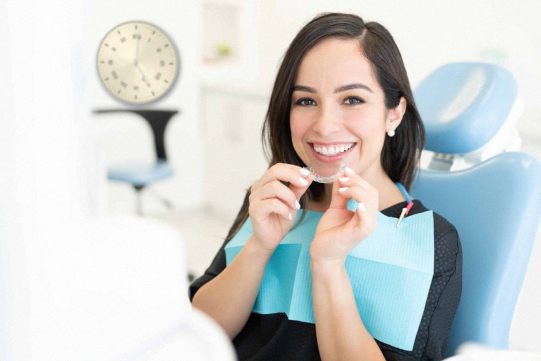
5:01
